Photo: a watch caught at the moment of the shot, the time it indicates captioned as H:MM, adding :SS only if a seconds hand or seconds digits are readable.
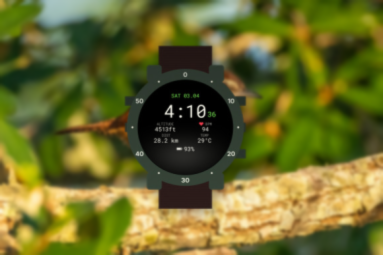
4:10
